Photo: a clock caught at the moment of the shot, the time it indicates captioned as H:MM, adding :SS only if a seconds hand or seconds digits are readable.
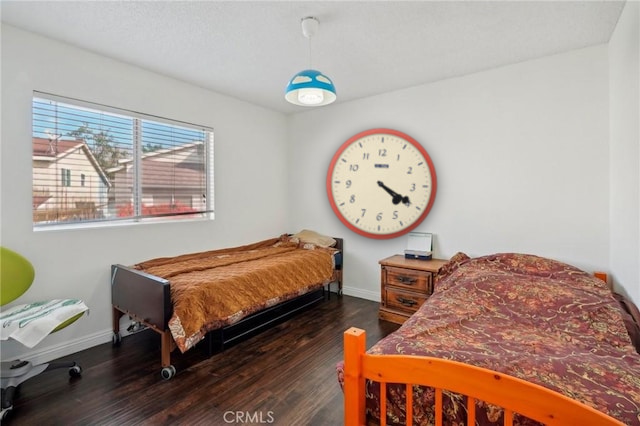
4:20
